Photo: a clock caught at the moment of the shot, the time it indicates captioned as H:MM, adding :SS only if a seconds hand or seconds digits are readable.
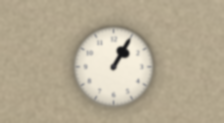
1:05
